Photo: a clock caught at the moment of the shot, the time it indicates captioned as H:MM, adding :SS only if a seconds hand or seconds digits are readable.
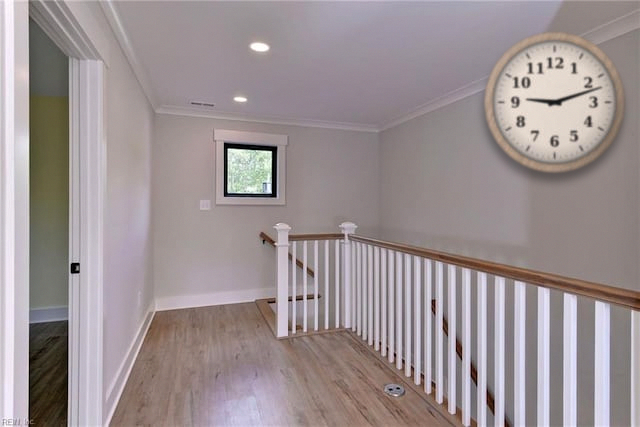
9:12
